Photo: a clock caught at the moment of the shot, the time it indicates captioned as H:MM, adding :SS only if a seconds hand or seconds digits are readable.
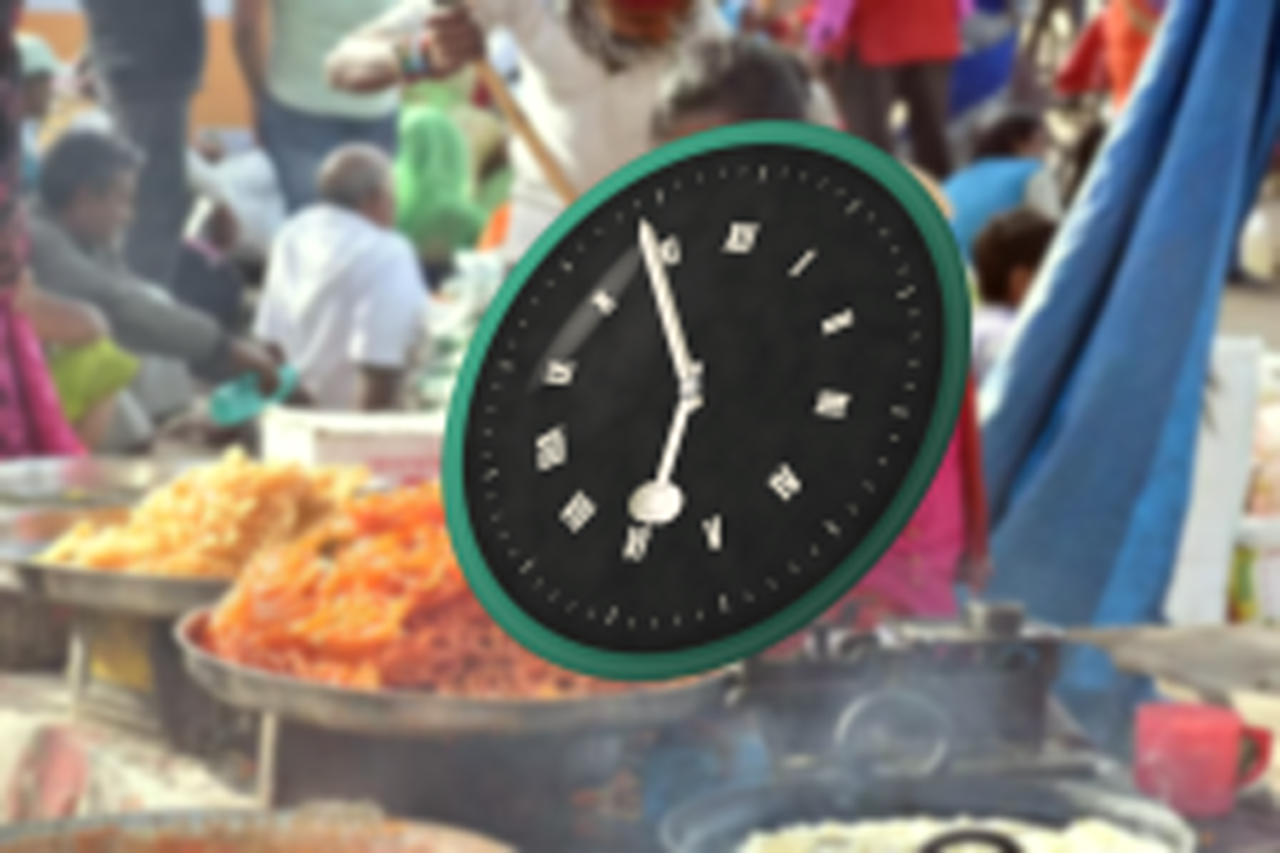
5:54
